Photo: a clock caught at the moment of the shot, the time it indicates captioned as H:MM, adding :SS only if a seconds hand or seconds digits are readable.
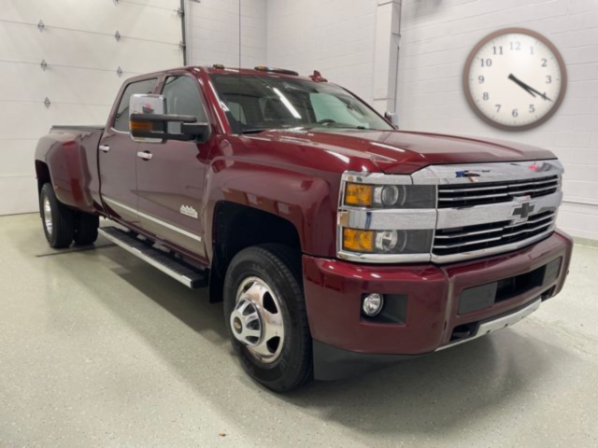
4:20
